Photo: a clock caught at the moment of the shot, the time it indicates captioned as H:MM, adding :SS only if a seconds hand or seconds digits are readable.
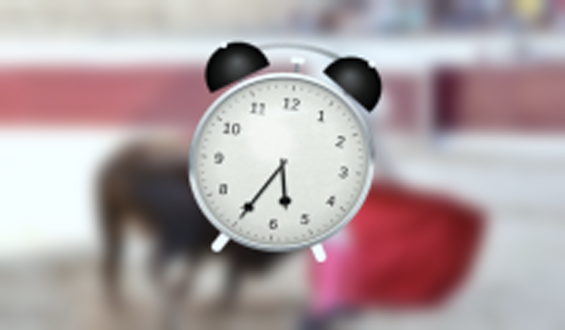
5:35
